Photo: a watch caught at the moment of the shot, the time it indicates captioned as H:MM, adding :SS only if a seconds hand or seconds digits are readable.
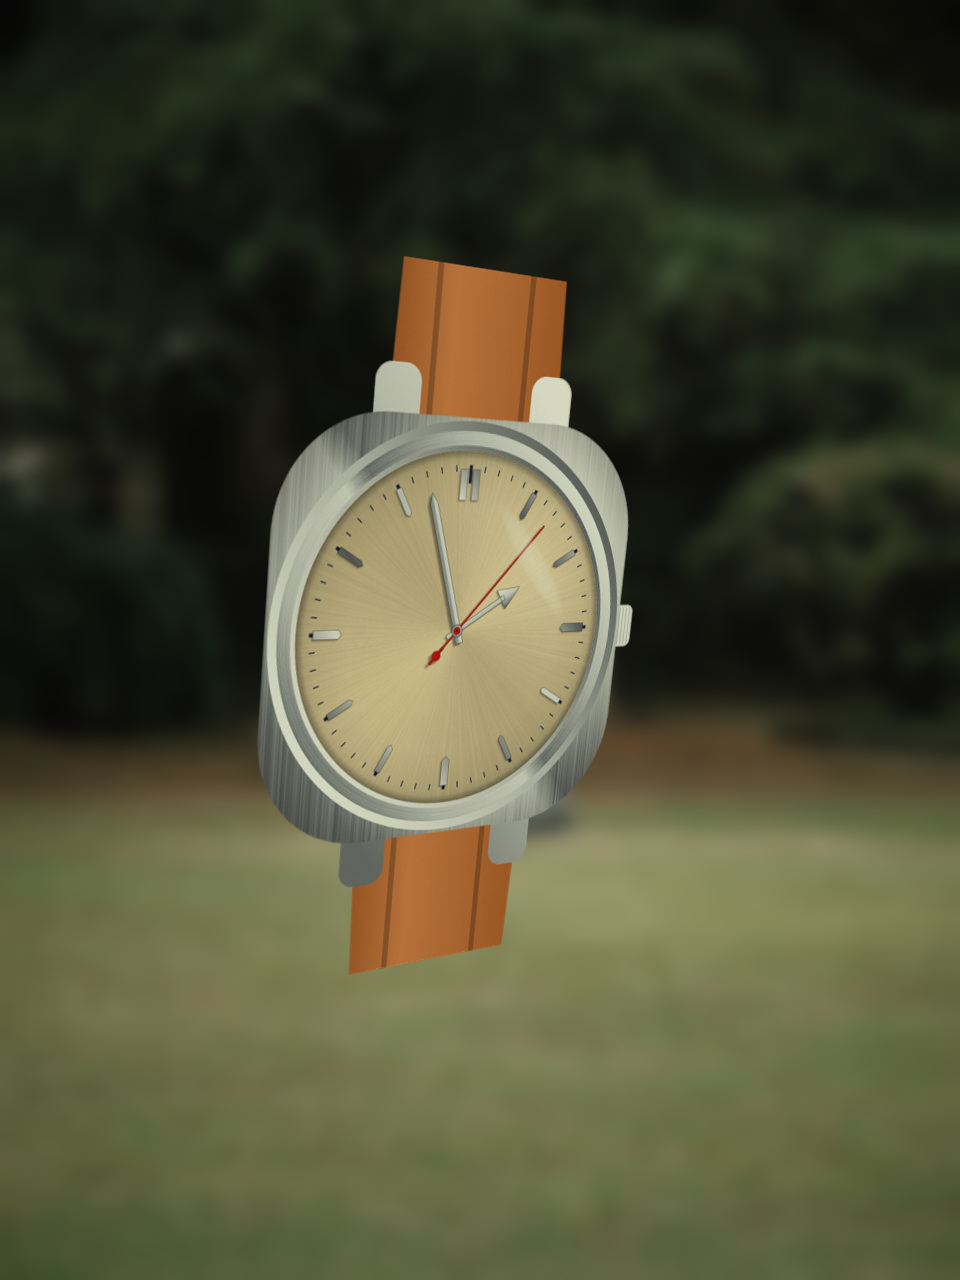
1:57:07
